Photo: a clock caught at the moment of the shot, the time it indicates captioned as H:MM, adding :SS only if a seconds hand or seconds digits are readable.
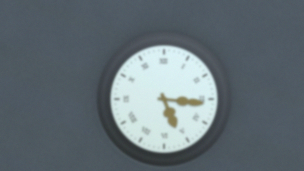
5:16
